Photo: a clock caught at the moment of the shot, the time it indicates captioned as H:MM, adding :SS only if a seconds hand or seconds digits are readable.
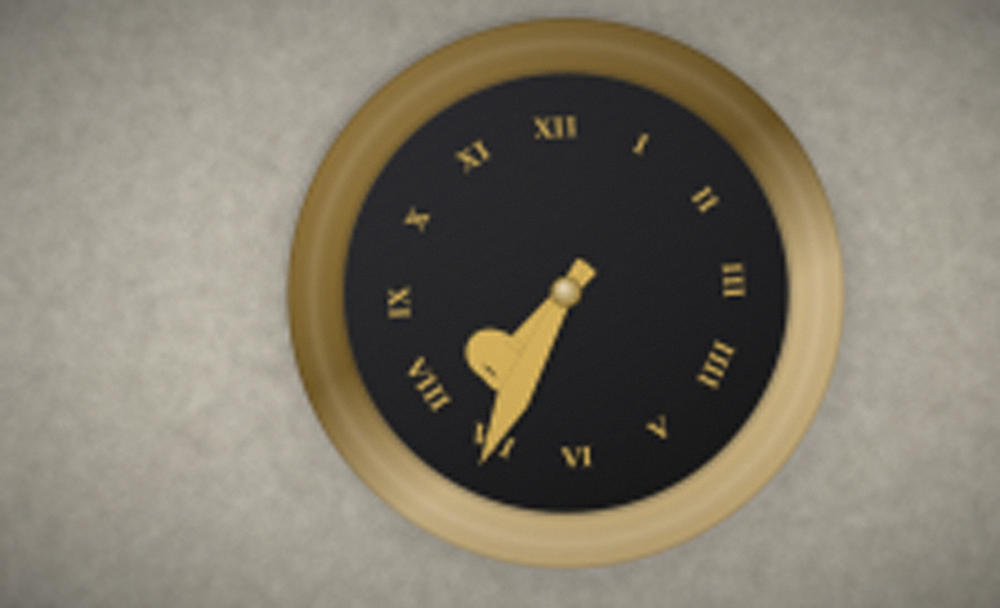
7:35
